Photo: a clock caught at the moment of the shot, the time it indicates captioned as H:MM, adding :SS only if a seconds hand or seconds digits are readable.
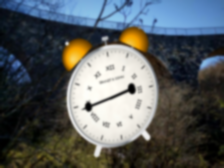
2:44
